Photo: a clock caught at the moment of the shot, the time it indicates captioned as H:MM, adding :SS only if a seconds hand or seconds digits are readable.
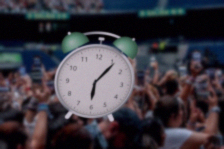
6:06
